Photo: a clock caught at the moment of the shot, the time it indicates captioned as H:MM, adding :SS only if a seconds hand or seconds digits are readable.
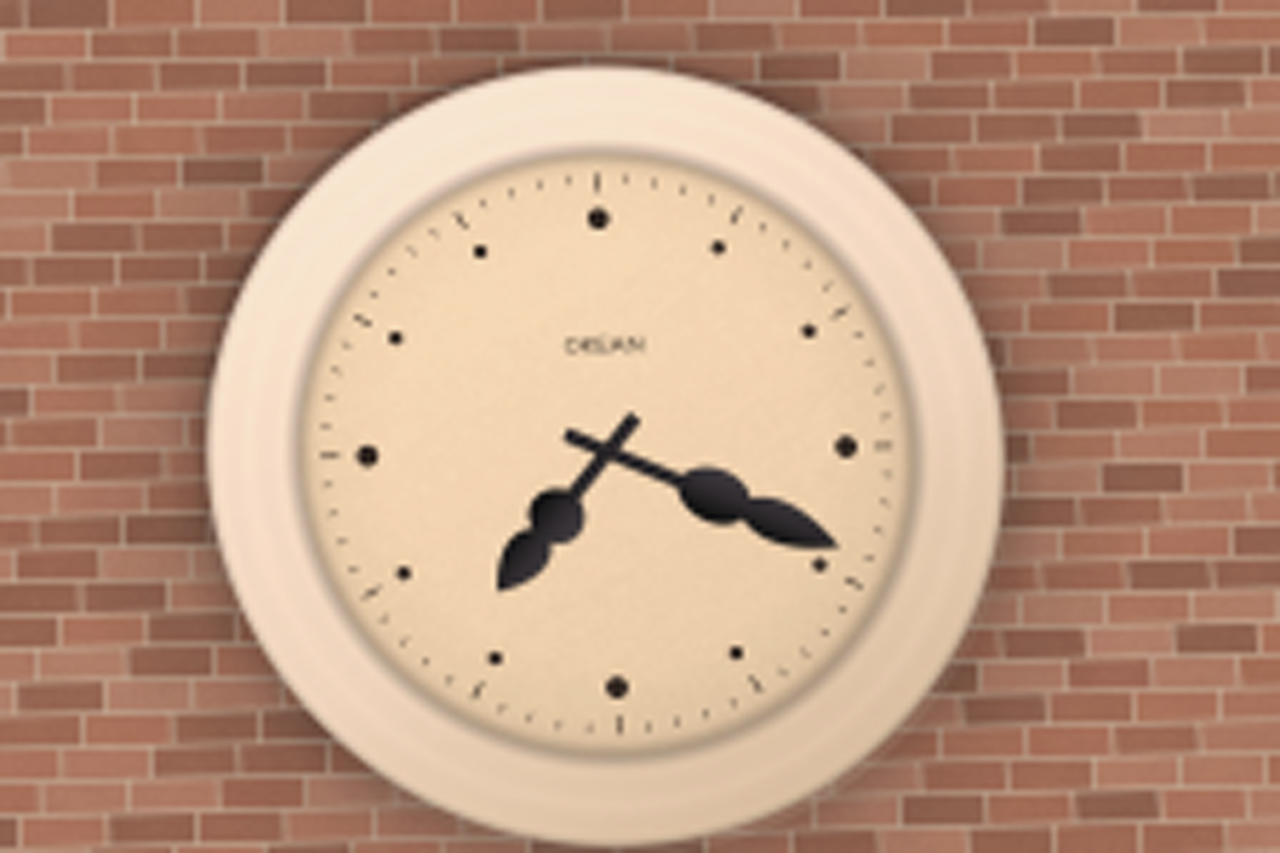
7:19
